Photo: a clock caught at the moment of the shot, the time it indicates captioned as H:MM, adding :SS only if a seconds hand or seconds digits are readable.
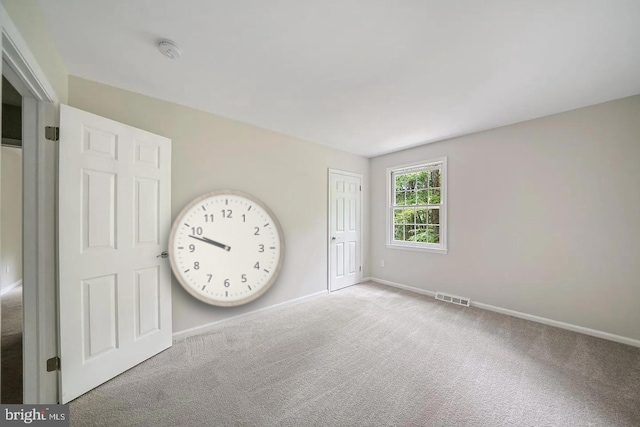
9:48
